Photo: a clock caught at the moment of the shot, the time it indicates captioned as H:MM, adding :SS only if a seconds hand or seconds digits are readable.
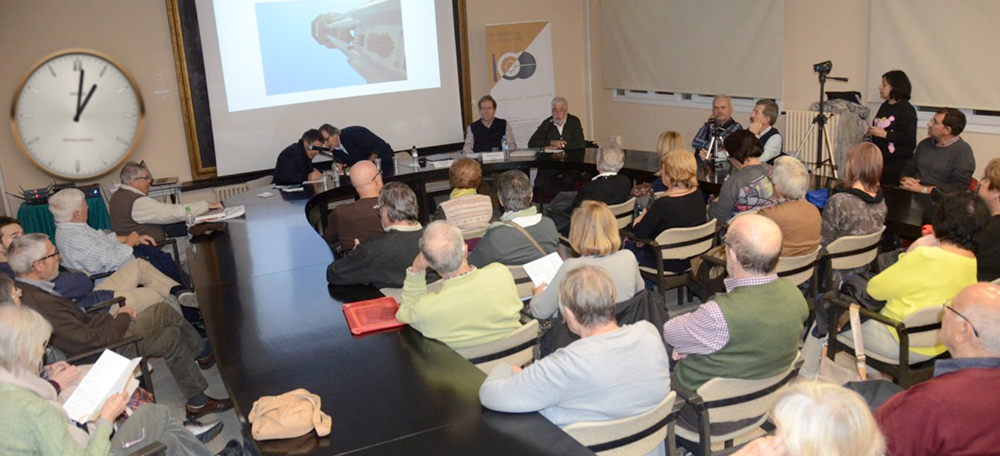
1:01
